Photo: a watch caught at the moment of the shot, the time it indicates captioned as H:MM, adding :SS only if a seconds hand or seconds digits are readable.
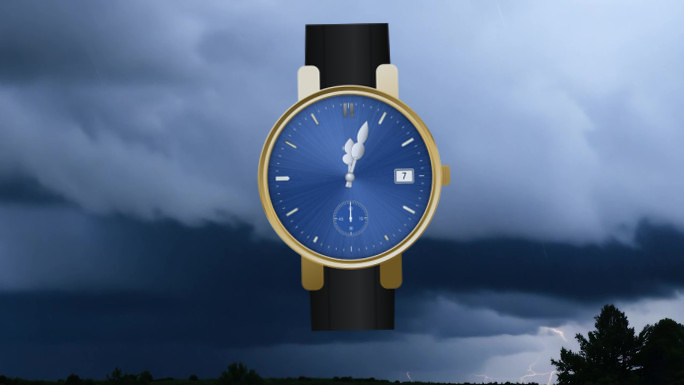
12:03
